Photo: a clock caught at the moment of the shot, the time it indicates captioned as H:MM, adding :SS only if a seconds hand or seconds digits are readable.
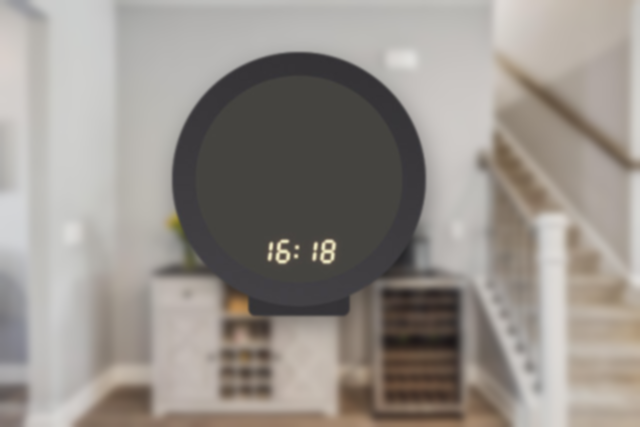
16:18
